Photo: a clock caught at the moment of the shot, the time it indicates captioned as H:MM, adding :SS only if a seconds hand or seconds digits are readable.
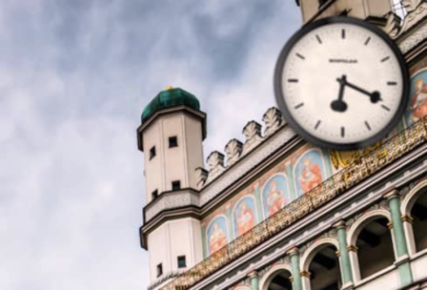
6:19
